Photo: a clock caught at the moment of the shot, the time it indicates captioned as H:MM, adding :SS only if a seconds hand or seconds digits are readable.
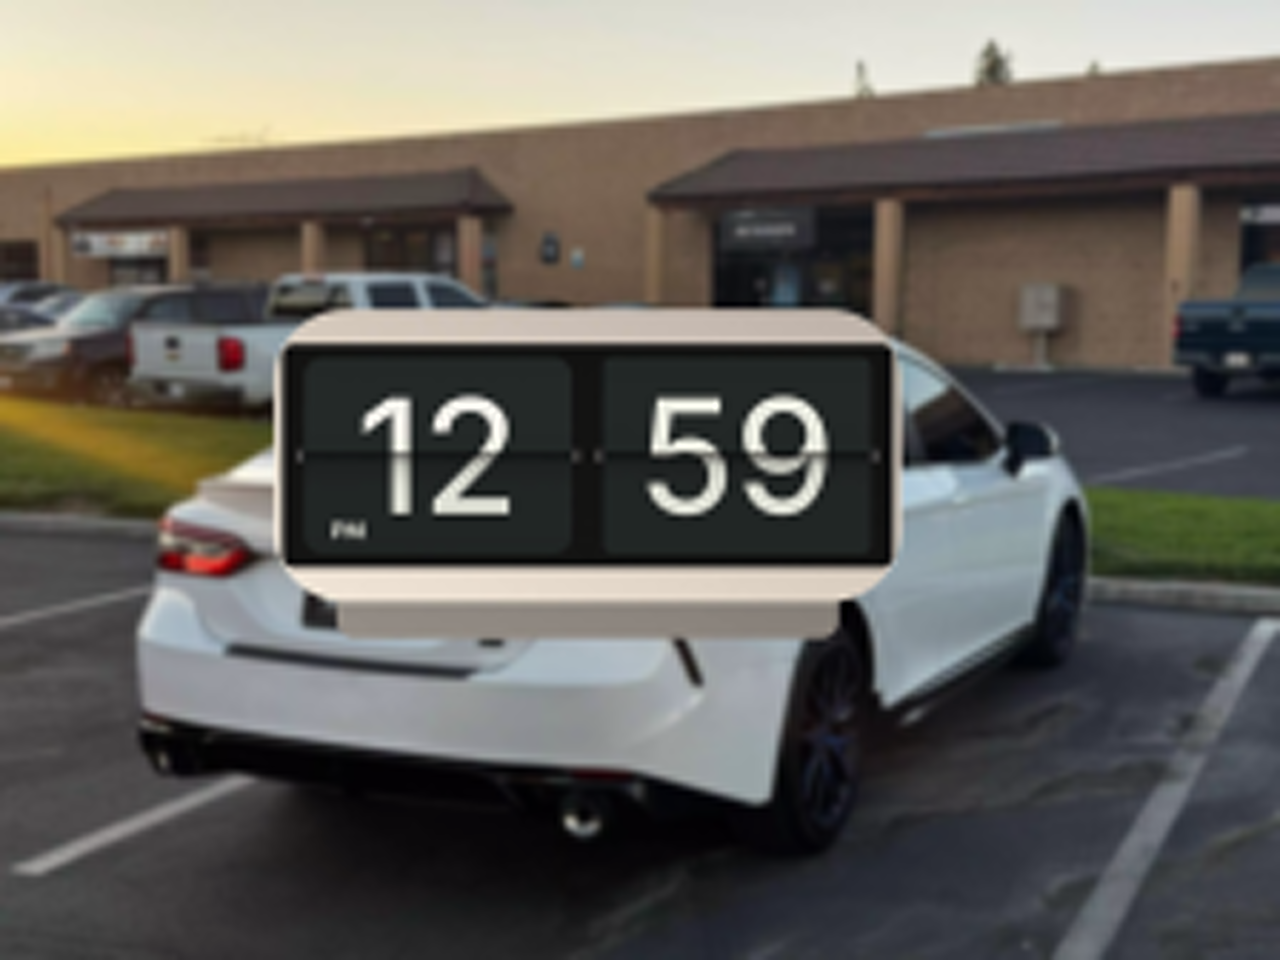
12:59
